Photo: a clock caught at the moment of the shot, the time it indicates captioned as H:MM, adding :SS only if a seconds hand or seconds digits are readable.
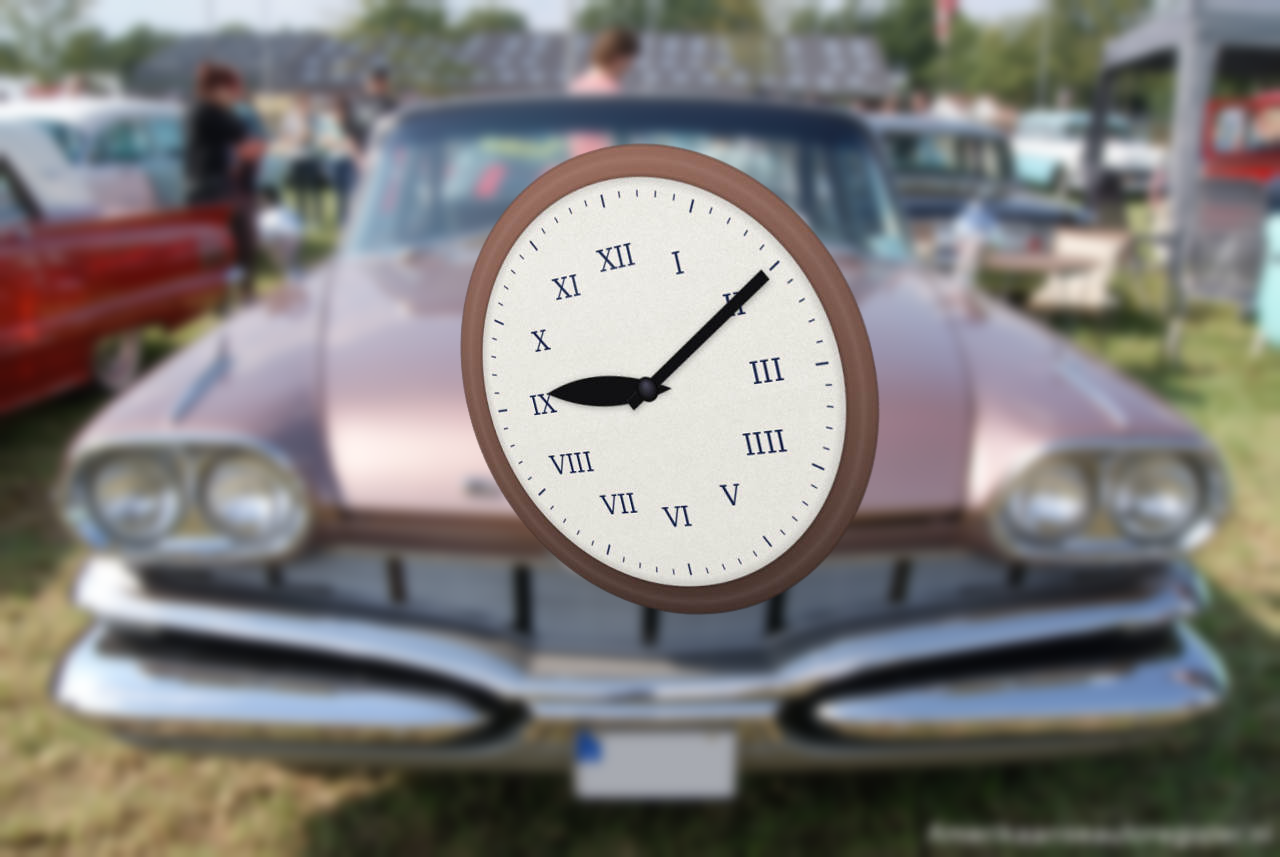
9:10
